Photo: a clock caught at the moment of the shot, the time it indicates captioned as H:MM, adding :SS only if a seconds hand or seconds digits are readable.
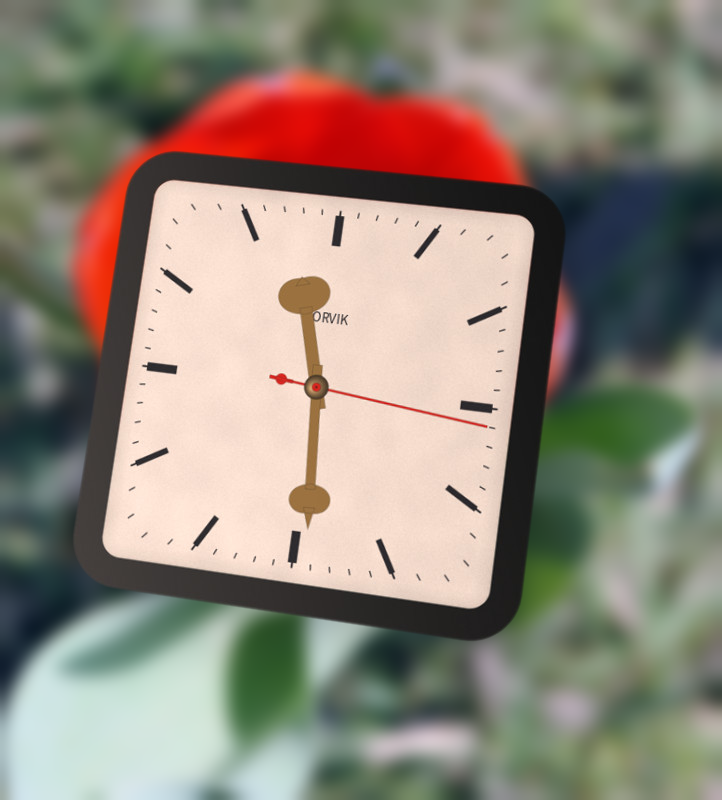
11:29:16
